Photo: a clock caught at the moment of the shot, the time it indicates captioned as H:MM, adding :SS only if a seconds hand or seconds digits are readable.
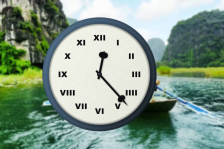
12:23
